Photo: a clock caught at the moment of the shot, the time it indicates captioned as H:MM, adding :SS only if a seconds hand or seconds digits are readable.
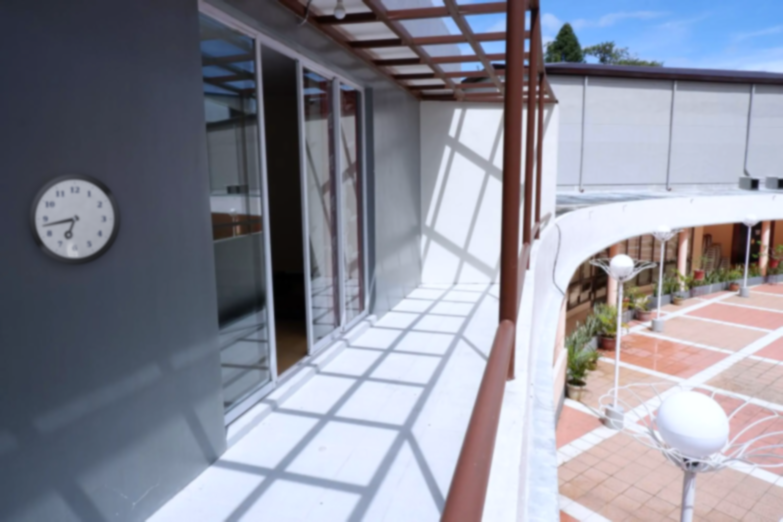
6:43
